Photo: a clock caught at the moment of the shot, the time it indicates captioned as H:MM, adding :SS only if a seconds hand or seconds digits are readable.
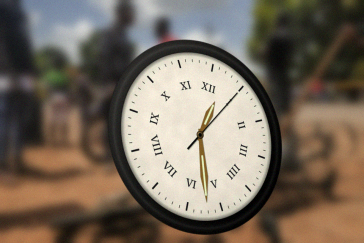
12:27:05
